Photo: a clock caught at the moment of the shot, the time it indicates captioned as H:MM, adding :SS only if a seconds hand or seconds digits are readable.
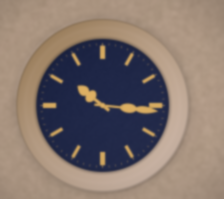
10:16
